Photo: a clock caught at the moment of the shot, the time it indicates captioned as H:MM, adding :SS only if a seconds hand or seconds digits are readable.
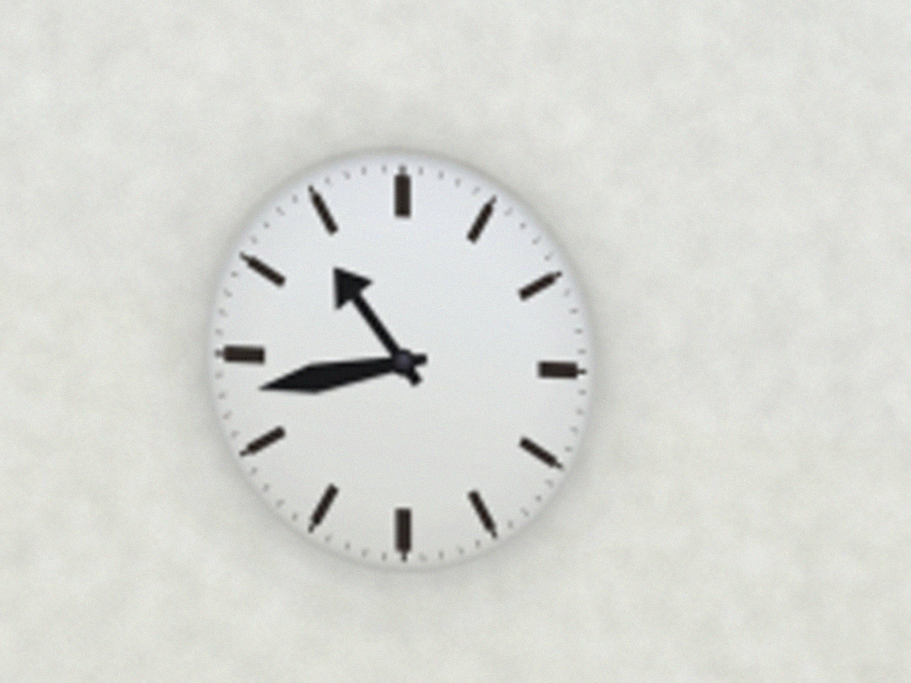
10:43
